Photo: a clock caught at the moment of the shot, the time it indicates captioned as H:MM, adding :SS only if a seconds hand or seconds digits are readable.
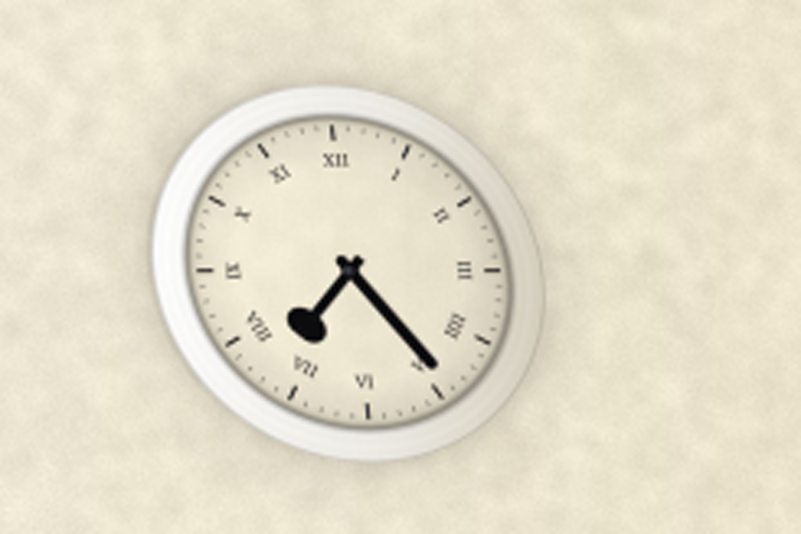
7:24
